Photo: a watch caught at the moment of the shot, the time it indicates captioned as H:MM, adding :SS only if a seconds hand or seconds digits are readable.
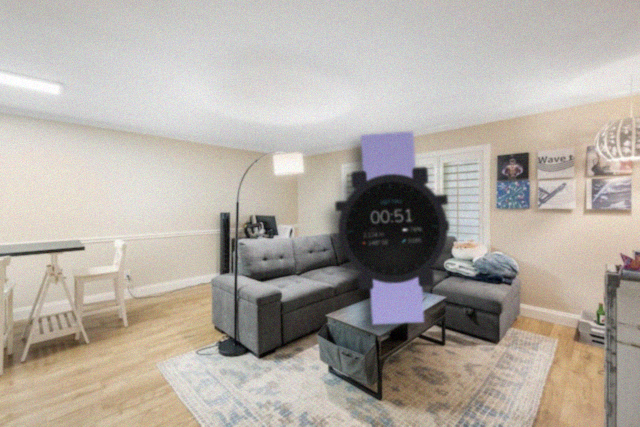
0:51
